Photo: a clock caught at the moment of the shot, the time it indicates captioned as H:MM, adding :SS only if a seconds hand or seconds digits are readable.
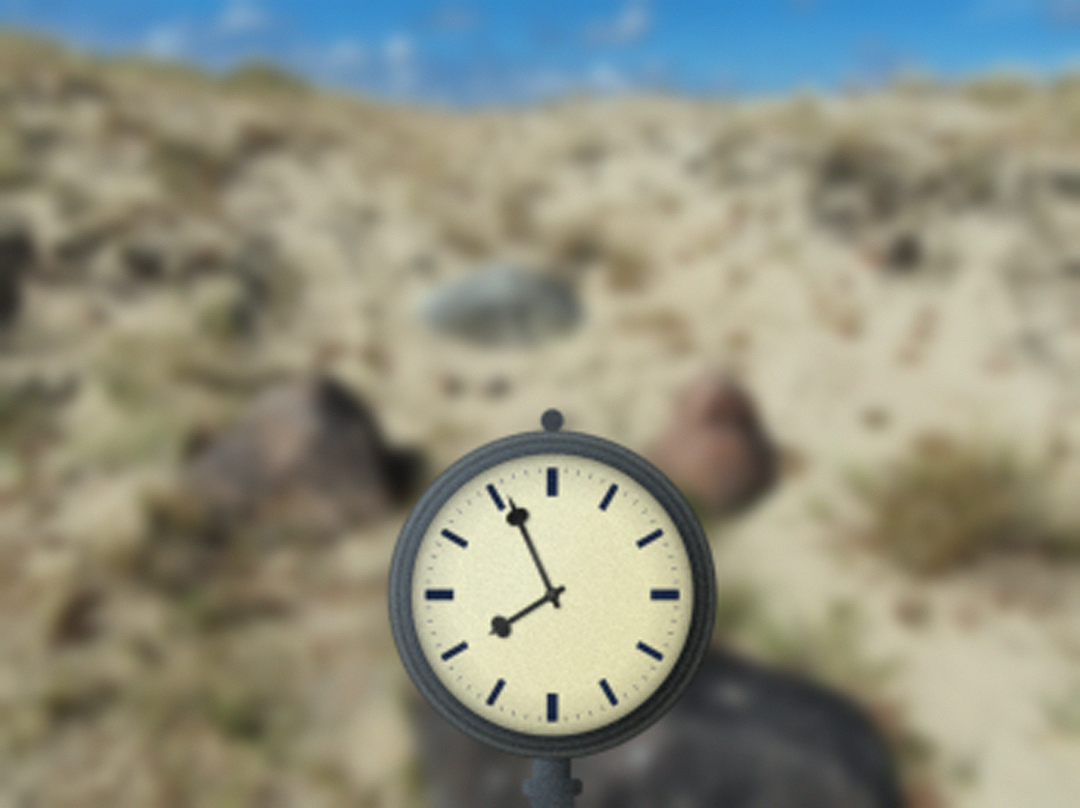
7:56
